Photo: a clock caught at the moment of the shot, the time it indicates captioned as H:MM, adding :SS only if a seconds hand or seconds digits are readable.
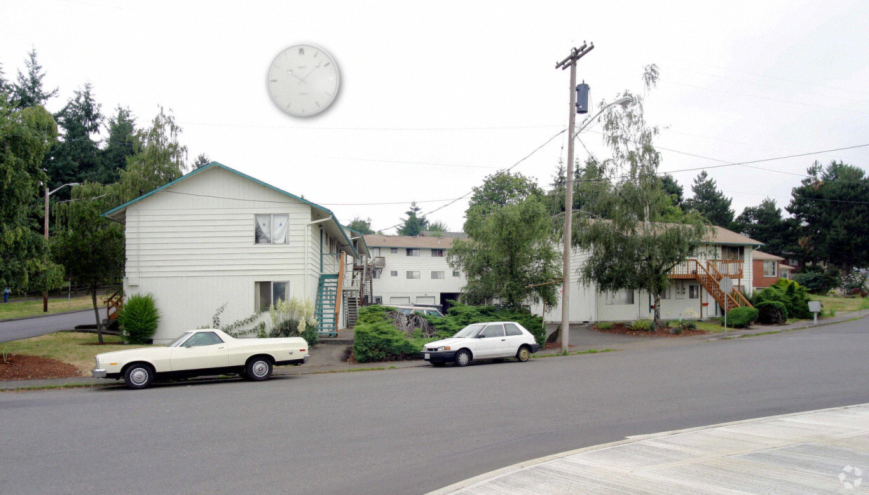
10:08
